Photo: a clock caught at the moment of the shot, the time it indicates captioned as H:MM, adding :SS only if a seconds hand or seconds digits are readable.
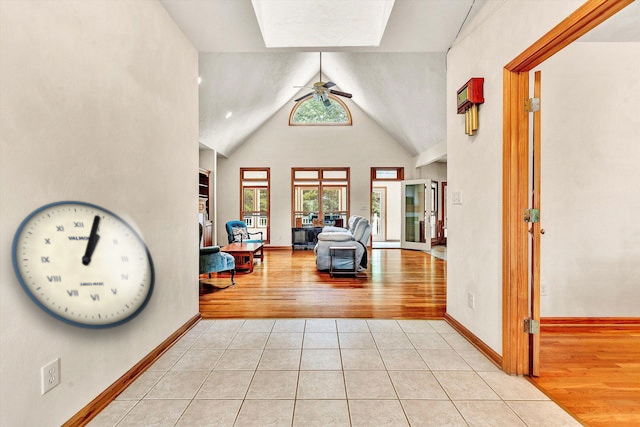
1:04
